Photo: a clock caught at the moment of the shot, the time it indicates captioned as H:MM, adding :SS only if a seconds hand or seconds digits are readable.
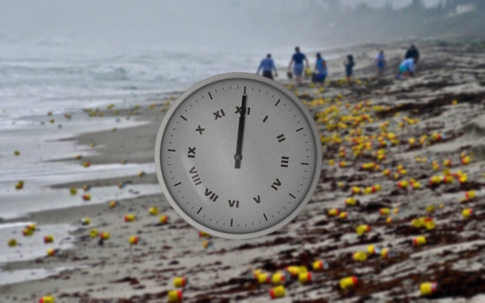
12:00
